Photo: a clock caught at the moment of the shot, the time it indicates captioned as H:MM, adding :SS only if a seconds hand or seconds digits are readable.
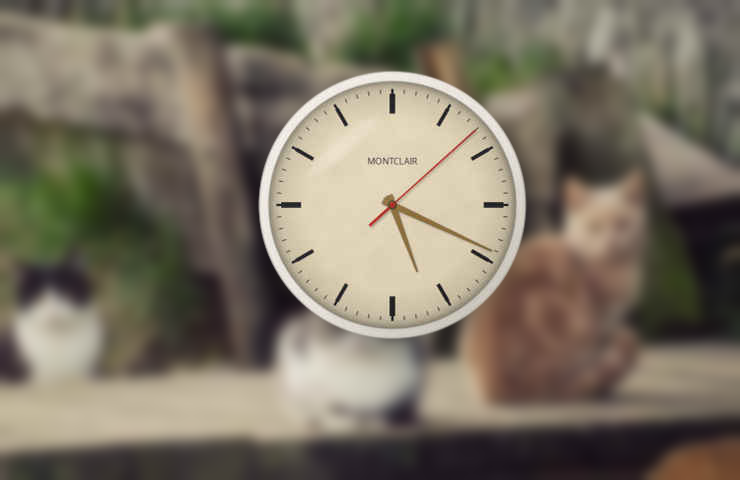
5:19:08
